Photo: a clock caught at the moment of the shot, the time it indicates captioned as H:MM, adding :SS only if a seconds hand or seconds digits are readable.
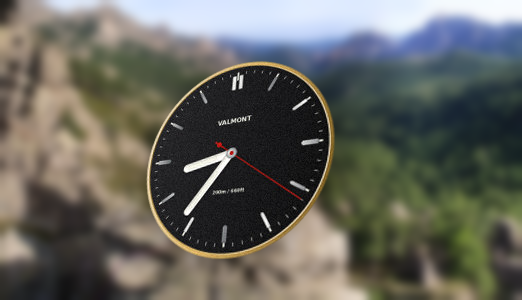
8:36:21
